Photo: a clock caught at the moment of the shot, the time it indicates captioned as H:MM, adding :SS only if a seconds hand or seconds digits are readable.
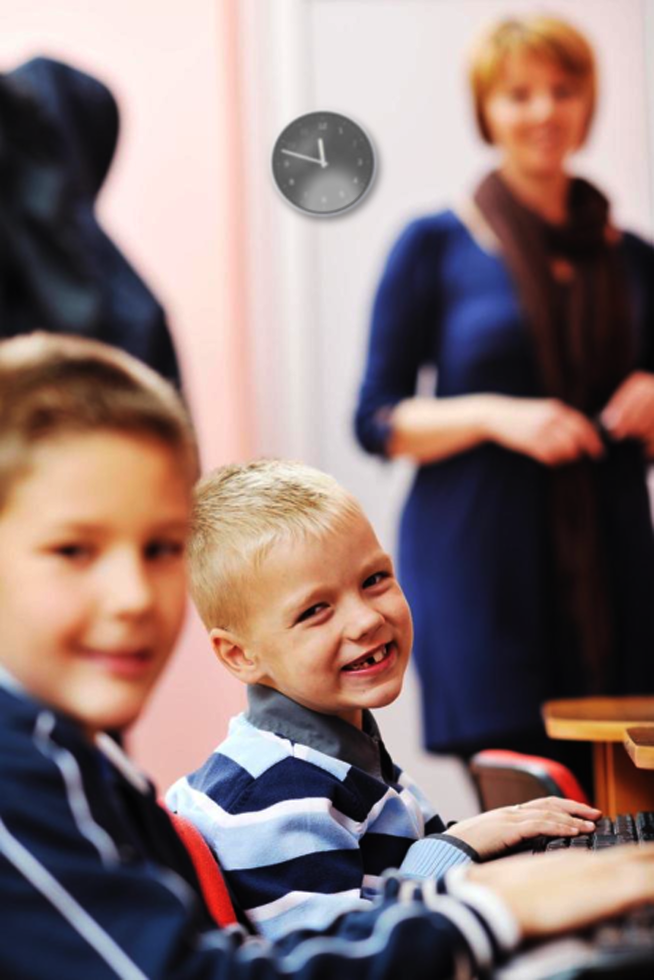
11:48
